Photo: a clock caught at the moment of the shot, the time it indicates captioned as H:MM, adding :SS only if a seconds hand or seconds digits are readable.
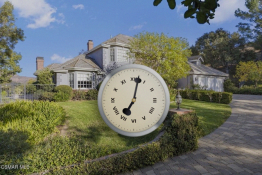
7:02
